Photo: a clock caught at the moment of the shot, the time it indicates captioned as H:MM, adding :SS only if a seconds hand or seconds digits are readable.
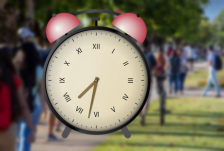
7:32
